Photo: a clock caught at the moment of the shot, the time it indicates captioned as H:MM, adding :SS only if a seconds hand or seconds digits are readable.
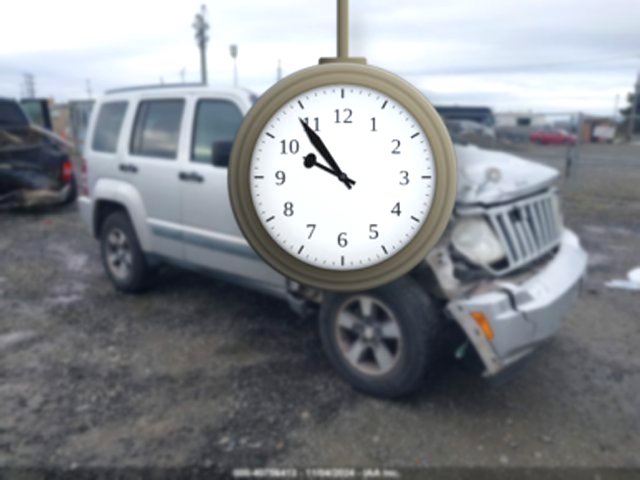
9:54
